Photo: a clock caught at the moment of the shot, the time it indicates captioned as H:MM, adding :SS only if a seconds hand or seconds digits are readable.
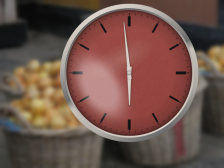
5:59
